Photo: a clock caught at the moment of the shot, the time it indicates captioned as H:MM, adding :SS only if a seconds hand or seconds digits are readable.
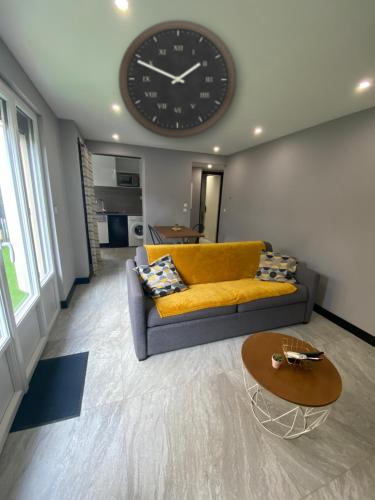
1:49
